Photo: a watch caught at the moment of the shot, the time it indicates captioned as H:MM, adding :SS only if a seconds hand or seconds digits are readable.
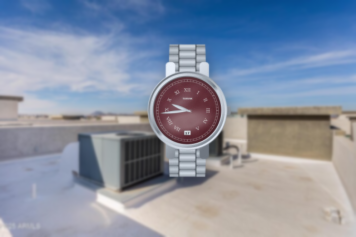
9:44
